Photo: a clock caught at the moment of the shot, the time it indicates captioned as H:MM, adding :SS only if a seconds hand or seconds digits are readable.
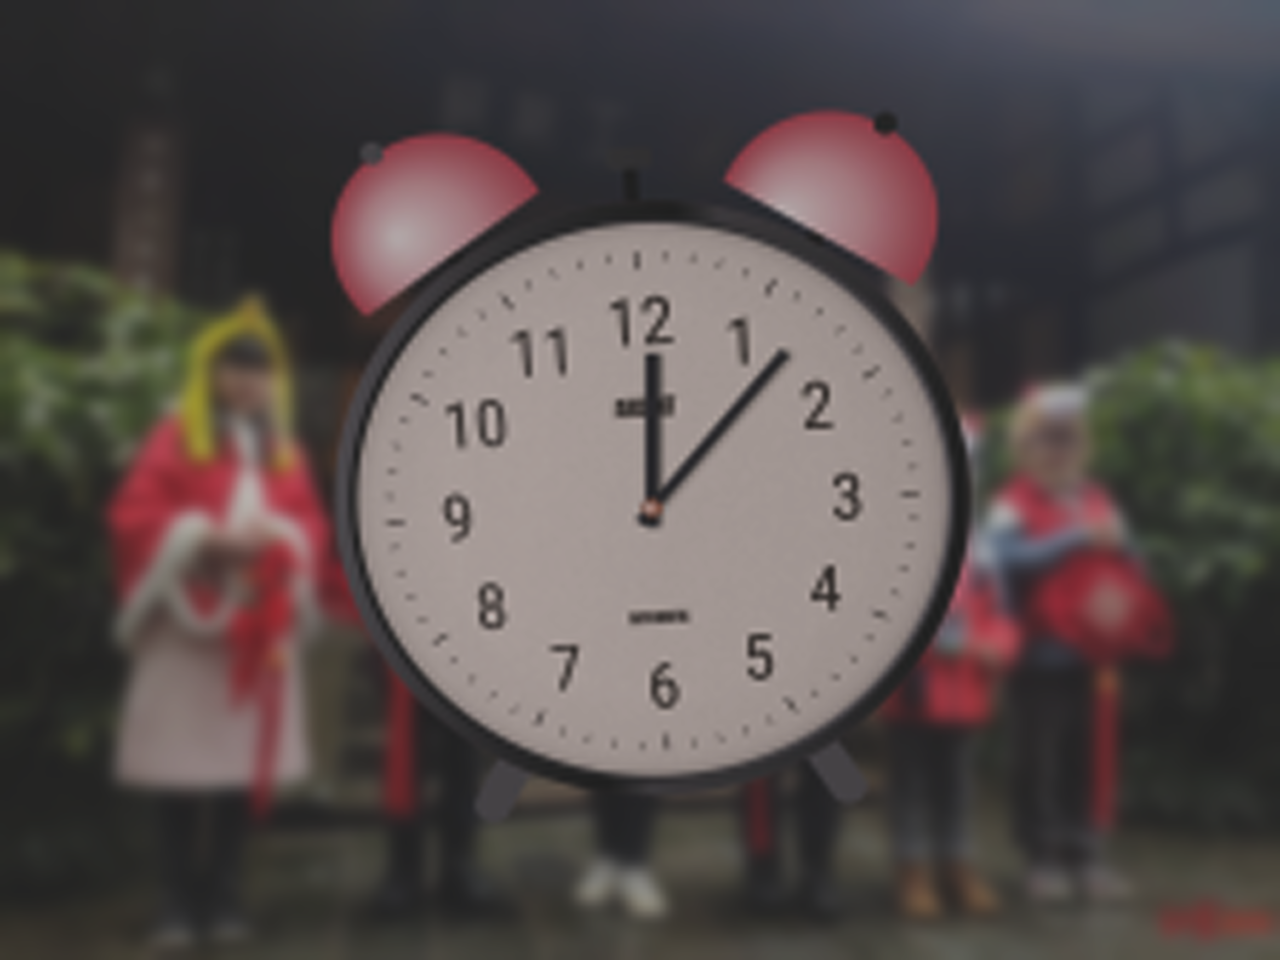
12:07
